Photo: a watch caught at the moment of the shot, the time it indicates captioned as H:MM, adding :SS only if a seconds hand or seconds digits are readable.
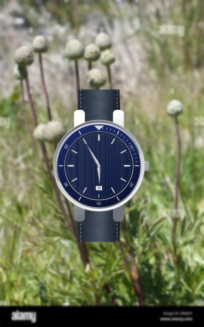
5:55
